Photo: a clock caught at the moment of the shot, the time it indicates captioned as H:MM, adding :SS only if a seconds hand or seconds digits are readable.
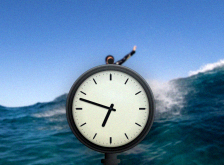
6:48
